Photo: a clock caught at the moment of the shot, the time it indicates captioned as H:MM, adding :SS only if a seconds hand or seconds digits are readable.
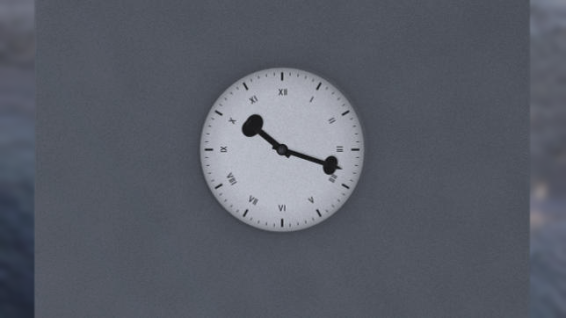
10:18
